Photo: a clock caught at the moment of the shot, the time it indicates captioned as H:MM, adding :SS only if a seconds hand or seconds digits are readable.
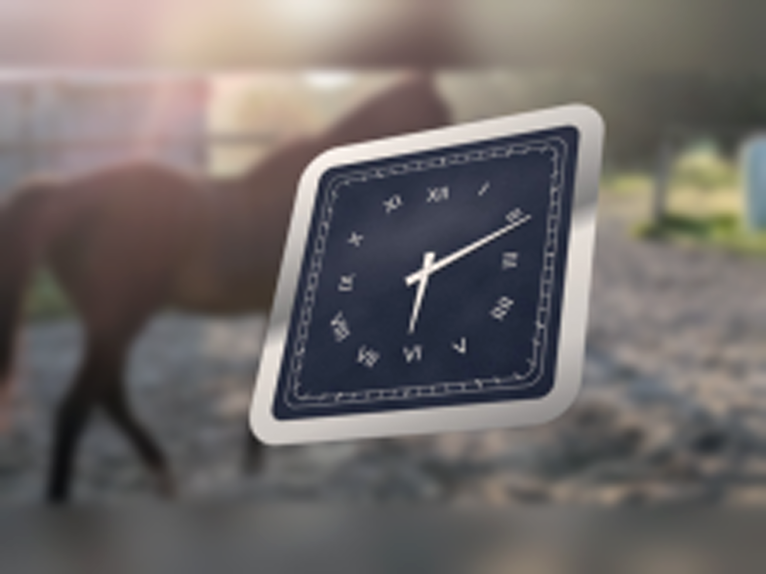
6:11
